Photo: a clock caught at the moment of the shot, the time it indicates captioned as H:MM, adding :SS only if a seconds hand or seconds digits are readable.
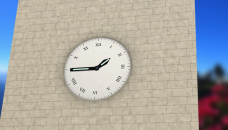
1:45
